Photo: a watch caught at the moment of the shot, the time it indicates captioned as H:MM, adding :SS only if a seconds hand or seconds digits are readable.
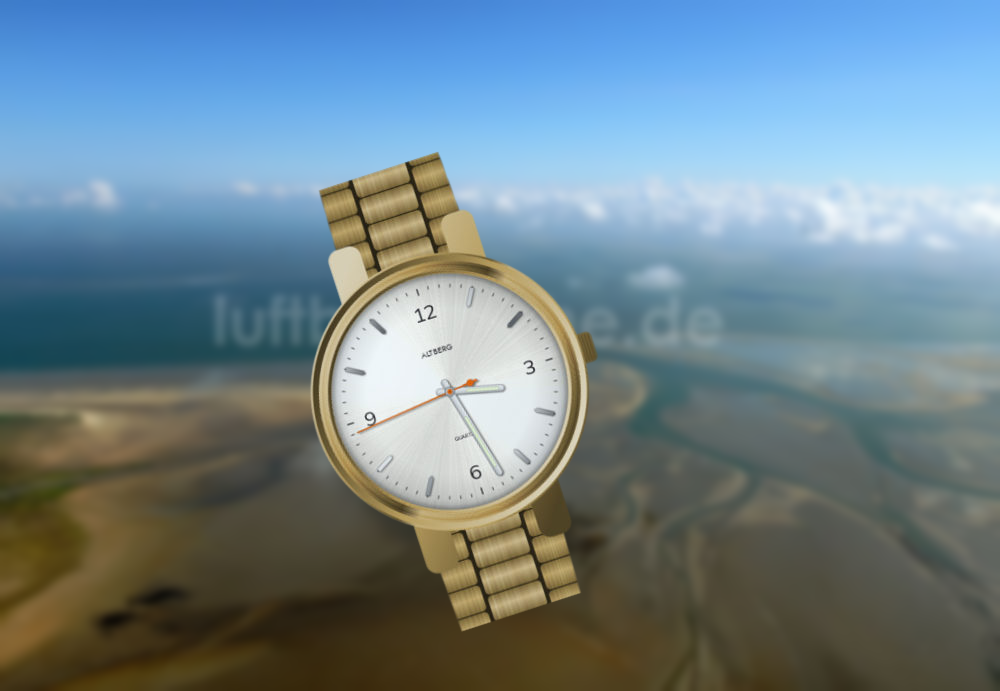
3:27:44
